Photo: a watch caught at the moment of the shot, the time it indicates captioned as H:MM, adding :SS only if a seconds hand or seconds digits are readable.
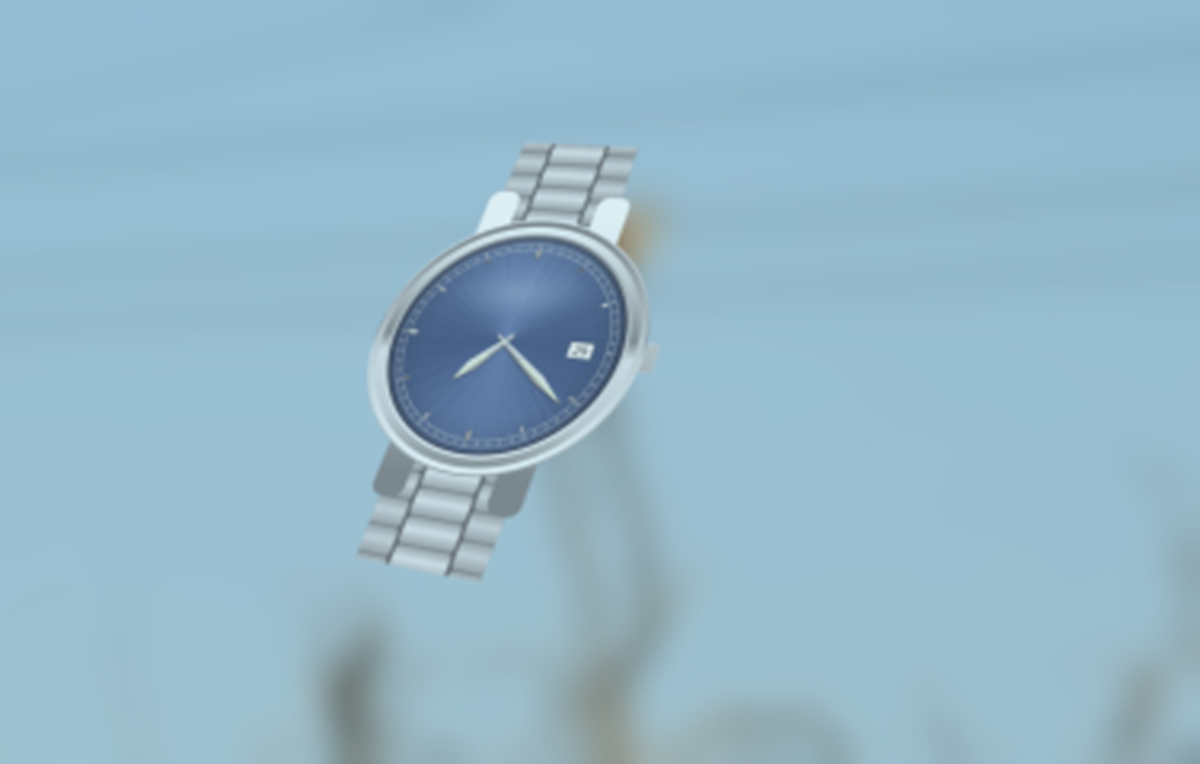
7:21
